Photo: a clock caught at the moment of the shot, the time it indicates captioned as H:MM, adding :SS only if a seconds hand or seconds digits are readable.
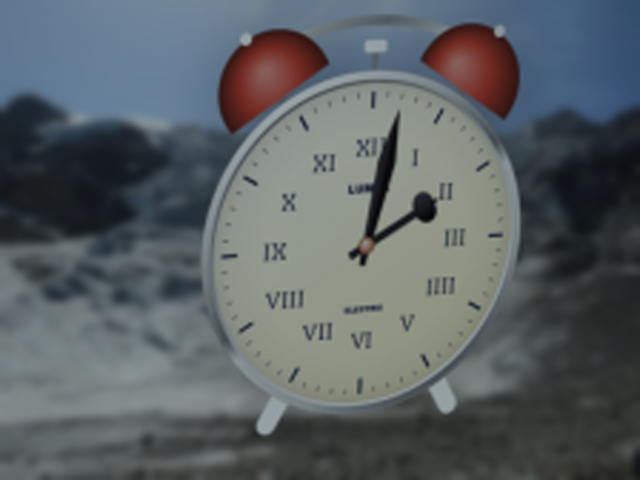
2:02
